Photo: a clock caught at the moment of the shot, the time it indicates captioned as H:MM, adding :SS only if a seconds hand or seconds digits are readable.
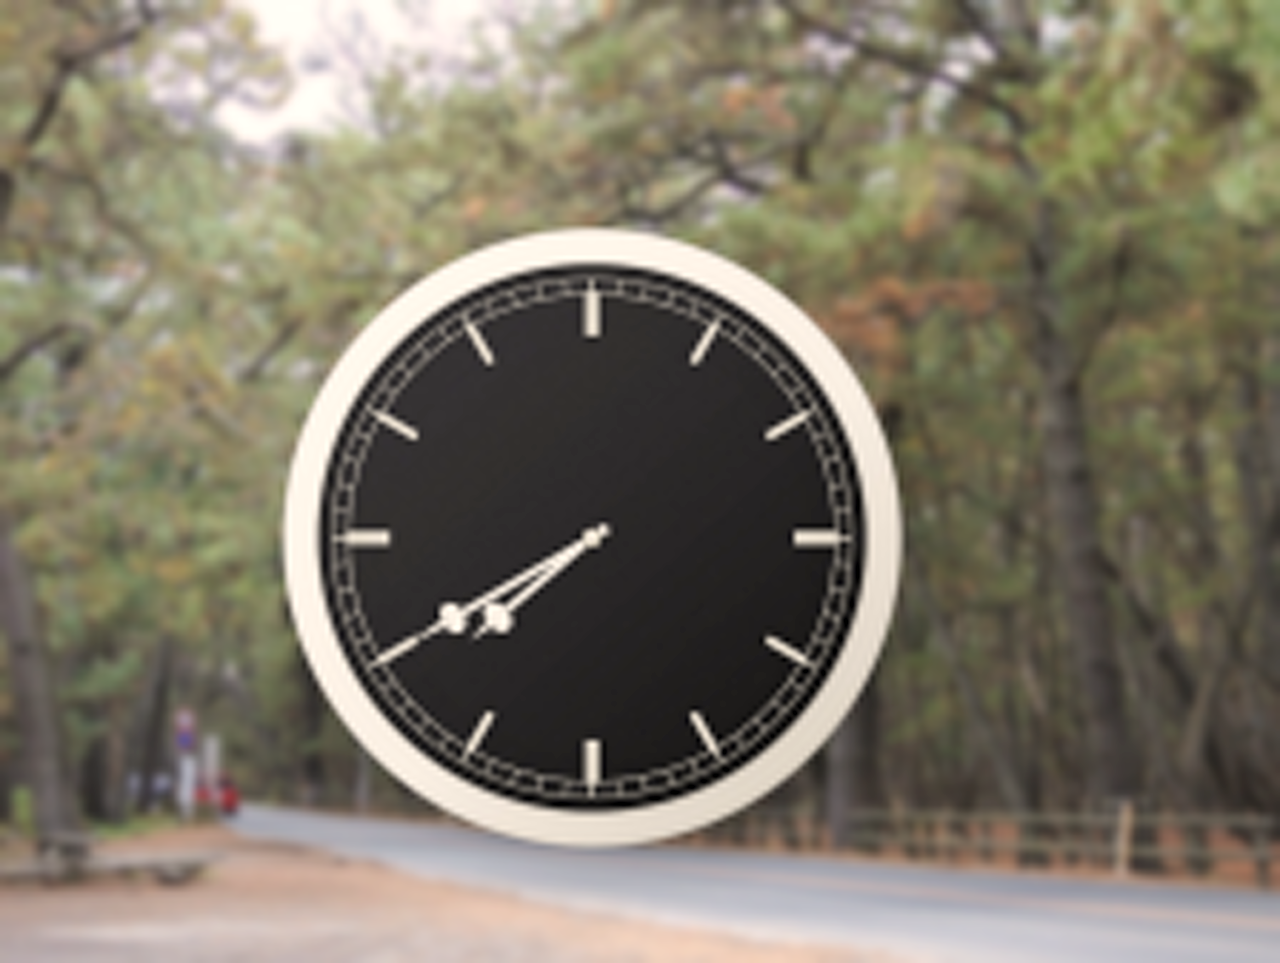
7:40
